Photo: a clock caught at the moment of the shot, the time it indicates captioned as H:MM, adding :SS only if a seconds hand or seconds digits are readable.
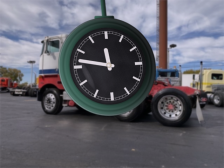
11:47
